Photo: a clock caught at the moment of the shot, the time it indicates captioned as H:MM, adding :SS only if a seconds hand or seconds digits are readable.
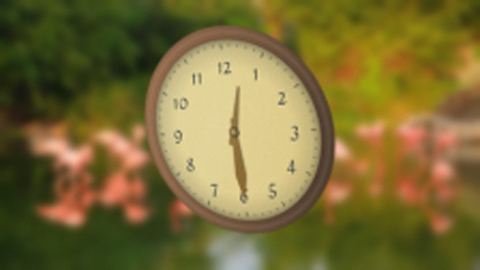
12:30
